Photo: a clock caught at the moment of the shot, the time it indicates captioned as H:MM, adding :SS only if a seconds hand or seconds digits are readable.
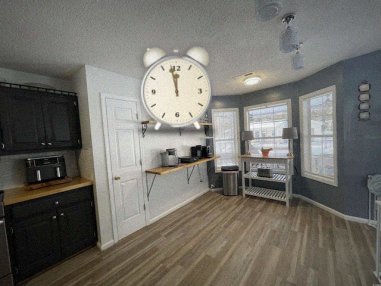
11:58
